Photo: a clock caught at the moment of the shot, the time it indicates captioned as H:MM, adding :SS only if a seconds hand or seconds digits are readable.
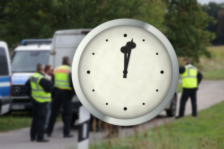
12:02
